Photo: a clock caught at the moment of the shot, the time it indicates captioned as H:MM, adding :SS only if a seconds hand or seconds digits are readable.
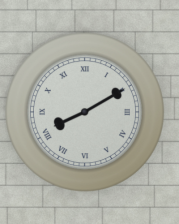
8:10
